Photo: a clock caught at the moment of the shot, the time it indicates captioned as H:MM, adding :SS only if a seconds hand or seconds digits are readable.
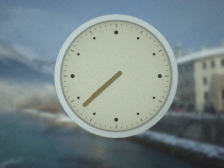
7:38
